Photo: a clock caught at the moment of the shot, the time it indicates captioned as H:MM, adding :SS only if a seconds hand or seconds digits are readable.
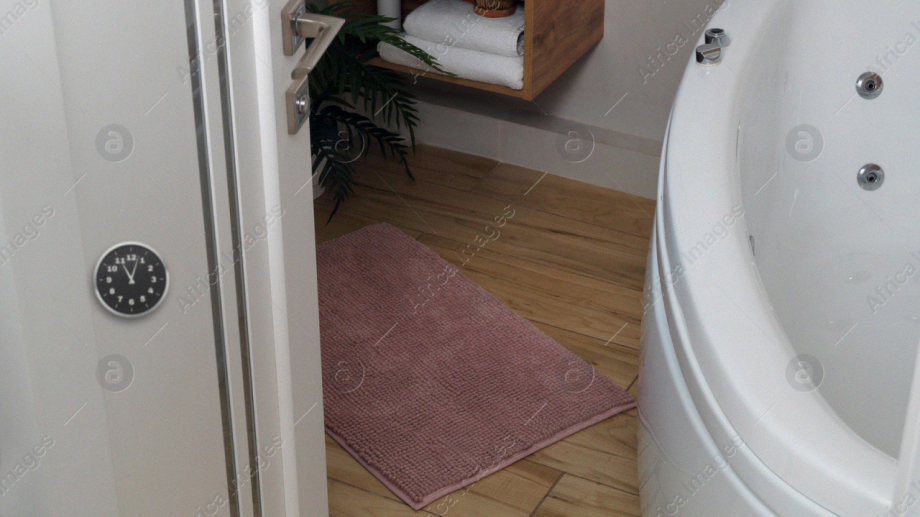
11:03
